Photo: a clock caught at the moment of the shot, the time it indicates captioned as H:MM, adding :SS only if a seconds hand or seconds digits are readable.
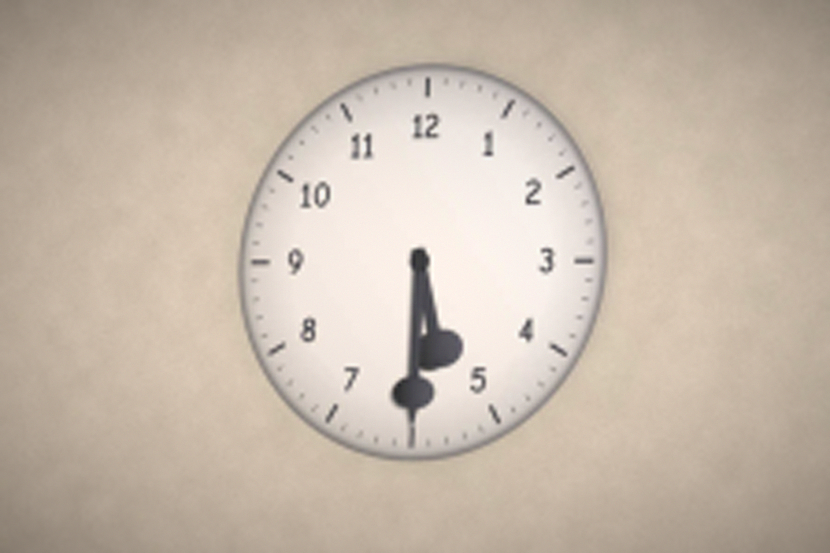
5:30
